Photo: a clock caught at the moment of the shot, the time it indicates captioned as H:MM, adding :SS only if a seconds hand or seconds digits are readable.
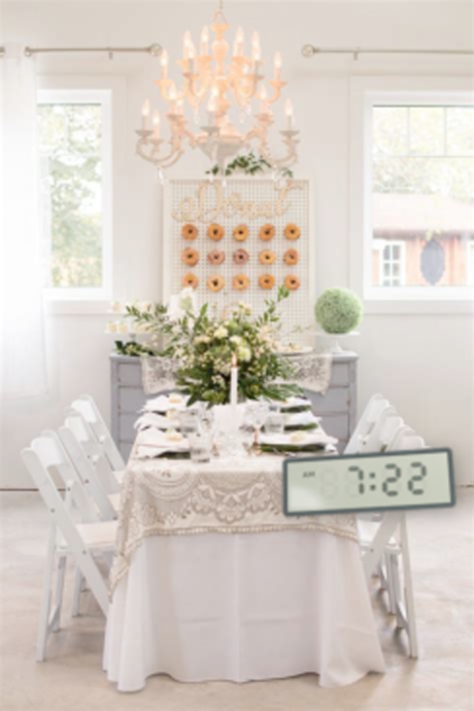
7:22
